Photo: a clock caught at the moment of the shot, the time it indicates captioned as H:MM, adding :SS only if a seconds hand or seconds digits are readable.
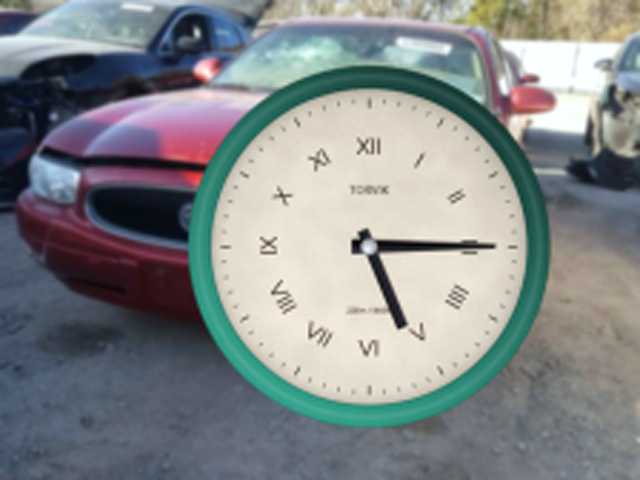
5:15
